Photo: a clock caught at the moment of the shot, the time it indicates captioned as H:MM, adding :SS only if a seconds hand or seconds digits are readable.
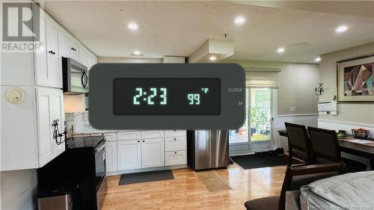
2:23
